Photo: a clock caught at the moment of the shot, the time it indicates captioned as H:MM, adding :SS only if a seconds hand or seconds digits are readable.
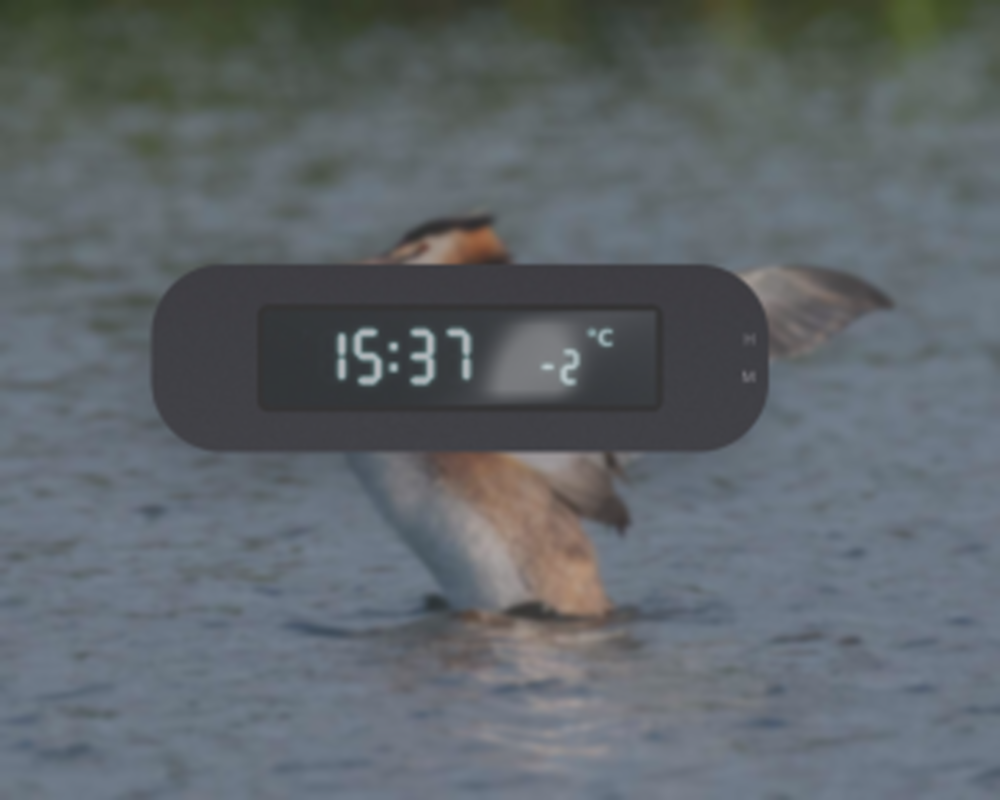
15:37
